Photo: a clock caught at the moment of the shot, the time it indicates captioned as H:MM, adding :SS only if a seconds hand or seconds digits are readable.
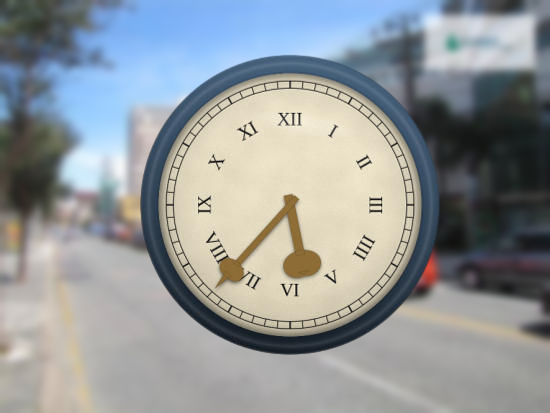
5:37
